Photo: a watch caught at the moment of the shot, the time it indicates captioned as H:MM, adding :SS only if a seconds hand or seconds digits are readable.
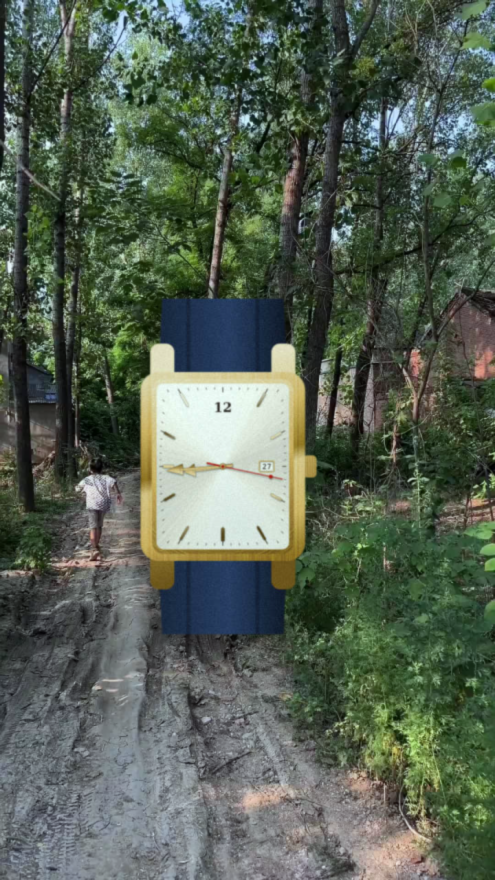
8:44:17
